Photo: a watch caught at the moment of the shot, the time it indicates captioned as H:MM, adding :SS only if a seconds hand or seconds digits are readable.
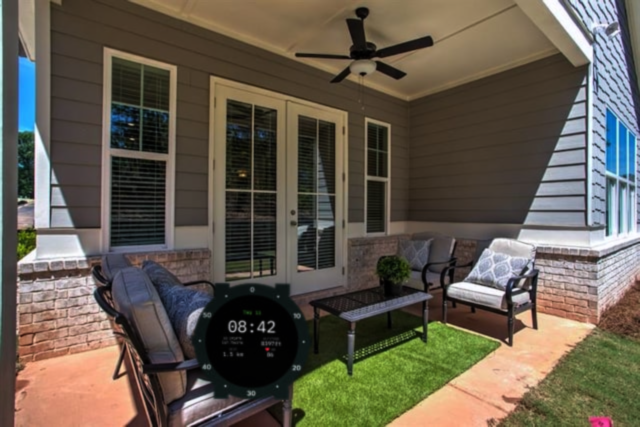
8:42
